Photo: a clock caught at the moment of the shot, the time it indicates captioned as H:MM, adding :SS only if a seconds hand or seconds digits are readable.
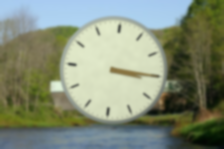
3:15
